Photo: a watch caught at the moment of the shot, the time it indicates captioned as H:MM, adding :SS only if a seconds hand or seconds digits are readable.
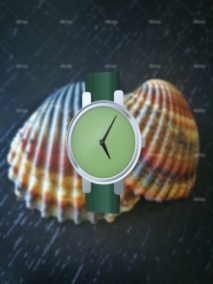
5:05
